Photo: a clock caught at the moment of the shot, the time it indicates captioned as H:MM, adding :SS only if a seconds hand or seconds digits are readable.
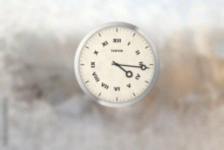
4:16
